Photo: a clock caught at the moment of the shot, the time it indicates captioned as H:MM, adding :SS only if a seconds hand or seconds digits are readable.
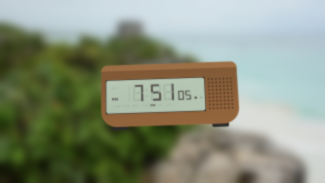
7:51:05
